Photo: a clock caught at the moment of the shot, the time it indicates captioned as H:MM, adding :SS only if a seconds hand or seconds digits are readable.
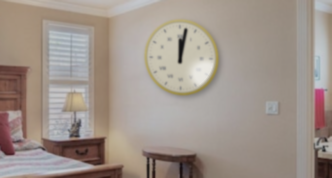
12:02
